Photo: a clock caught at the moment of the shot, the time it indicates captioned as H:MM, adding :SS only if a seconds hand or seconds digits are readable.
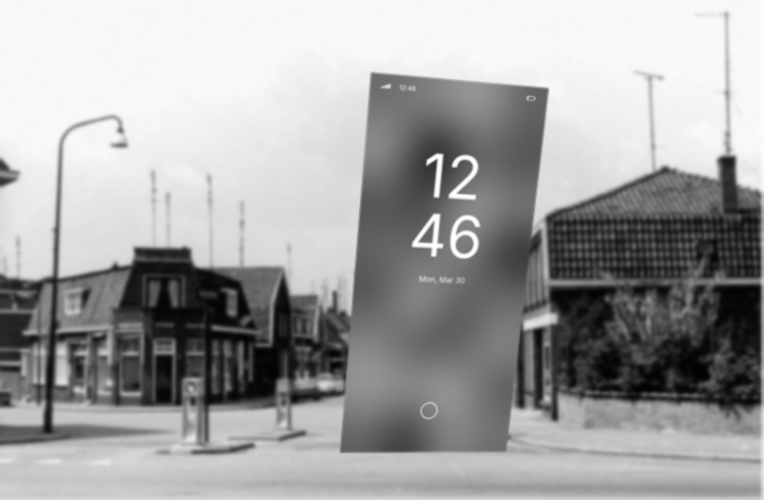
12:46
